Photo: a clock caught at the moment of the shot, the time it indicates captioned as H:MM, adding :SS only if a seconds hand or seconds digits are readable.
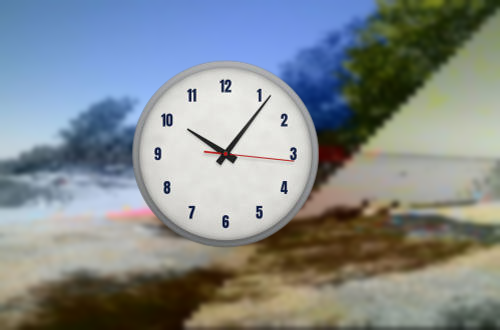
10:06:16
